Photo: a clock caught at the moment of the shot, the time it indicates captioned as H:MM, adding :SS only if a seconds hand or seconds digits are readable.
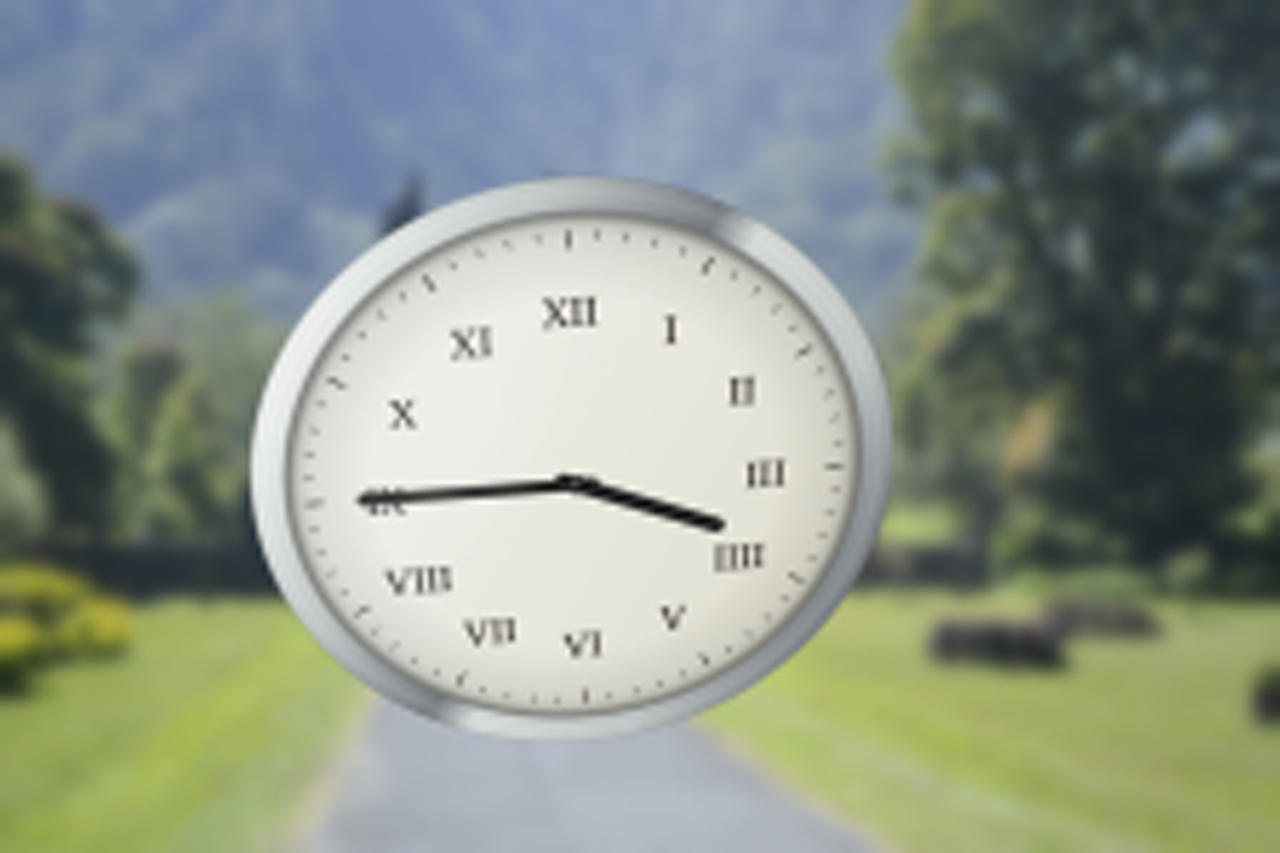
3:45
